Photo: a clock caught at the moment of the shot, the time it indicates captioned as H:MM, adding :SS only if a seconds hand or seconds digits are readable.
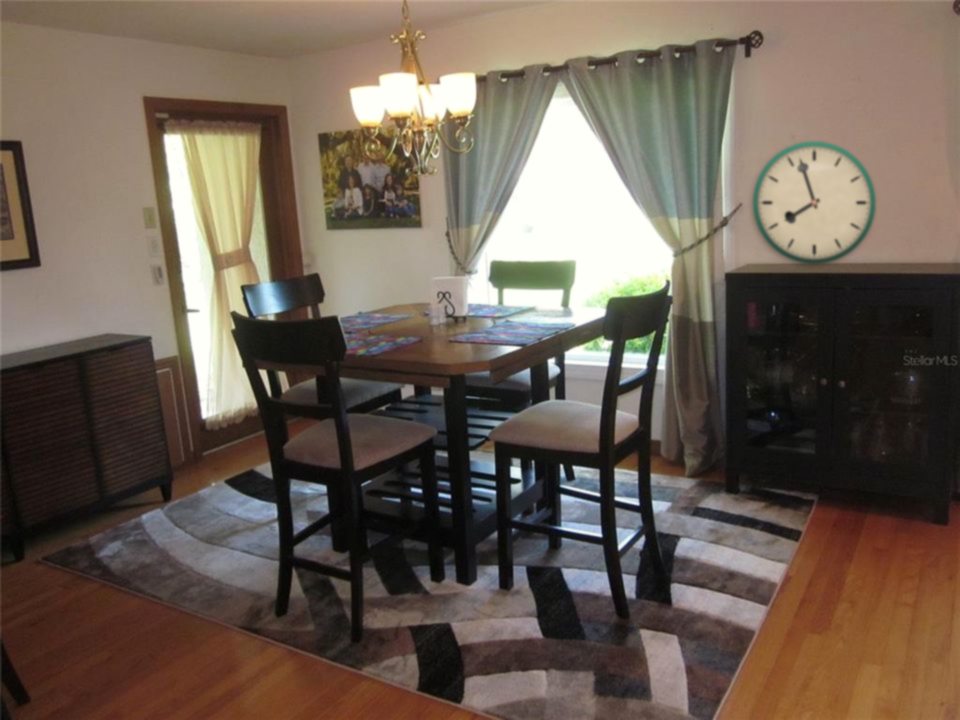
7:57
